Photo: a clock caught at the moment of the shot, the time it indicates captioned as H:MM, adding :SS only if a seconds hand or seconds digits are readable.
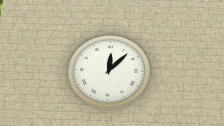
12:07
